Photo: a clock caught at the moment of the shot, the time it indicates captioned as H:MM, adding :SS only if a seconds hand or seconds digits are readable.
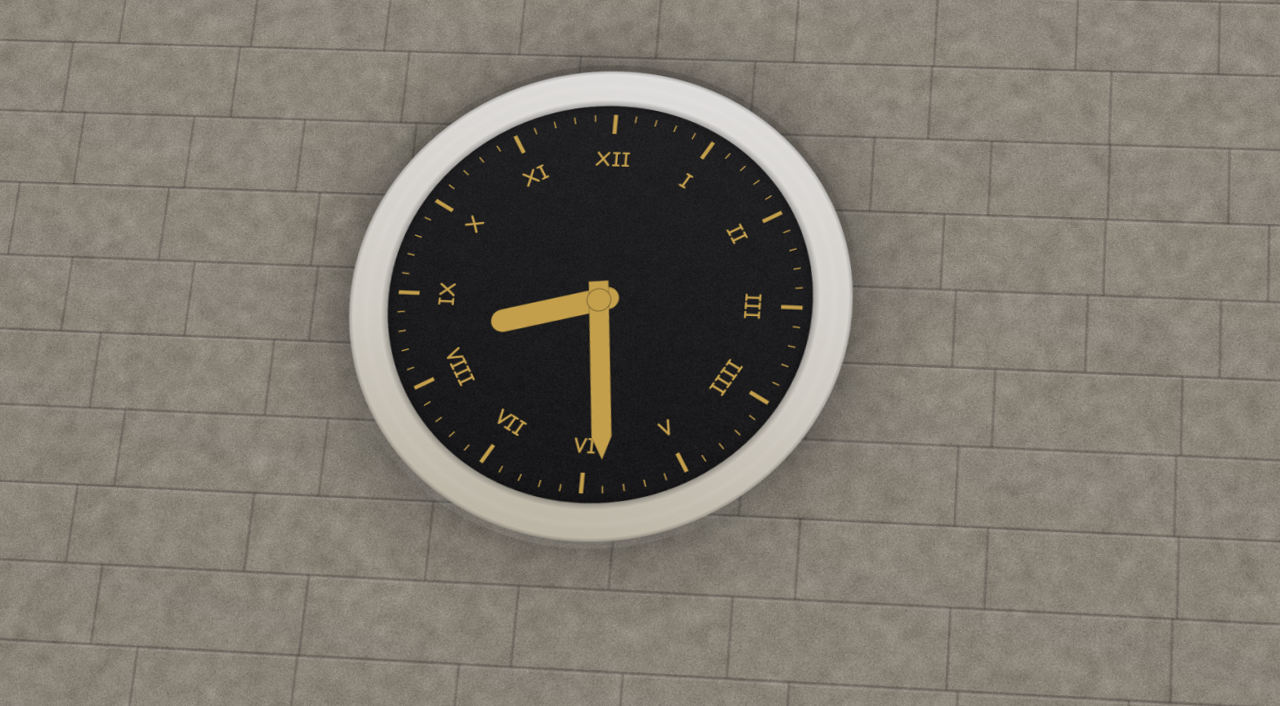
8:29
